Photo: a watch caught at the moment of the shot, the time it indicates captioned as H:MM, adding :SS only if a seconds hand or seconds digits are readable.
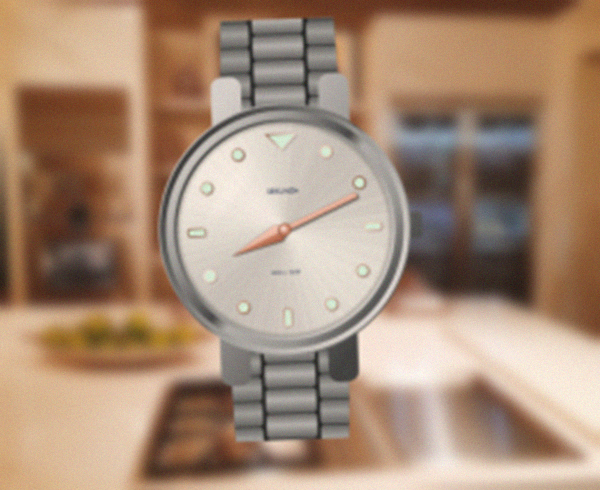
8:11
